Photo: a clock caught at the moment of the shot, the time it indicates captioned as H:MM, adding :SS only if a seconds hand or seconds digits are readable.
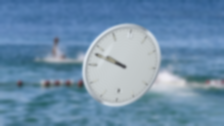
9:48
